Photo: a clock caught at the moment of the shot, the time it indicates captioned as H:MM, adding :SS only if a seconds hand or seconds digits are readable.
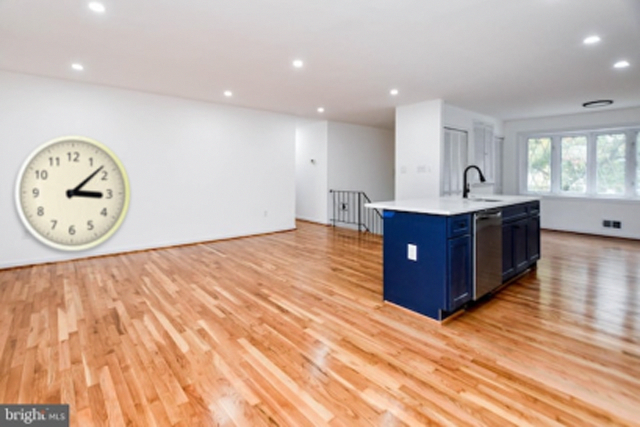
3:08
